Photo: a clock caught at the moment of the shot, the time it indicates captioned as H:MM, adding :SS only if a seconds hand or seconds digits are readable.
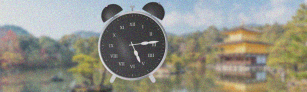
5:14
